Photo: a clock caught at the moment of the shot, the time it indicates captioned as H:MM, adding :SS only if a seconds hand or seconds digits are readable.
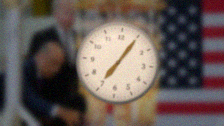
7:05
